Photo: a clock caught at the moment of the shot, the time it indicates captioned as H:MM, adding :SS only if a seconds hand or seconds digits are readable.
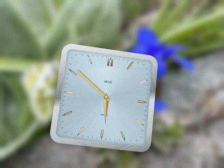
5:51
